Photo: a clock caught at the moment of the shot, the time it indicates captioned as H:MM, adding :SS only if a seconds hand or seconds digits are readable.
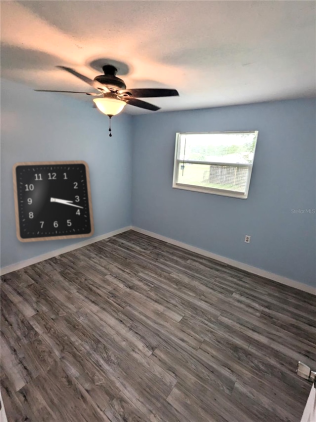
3:18
